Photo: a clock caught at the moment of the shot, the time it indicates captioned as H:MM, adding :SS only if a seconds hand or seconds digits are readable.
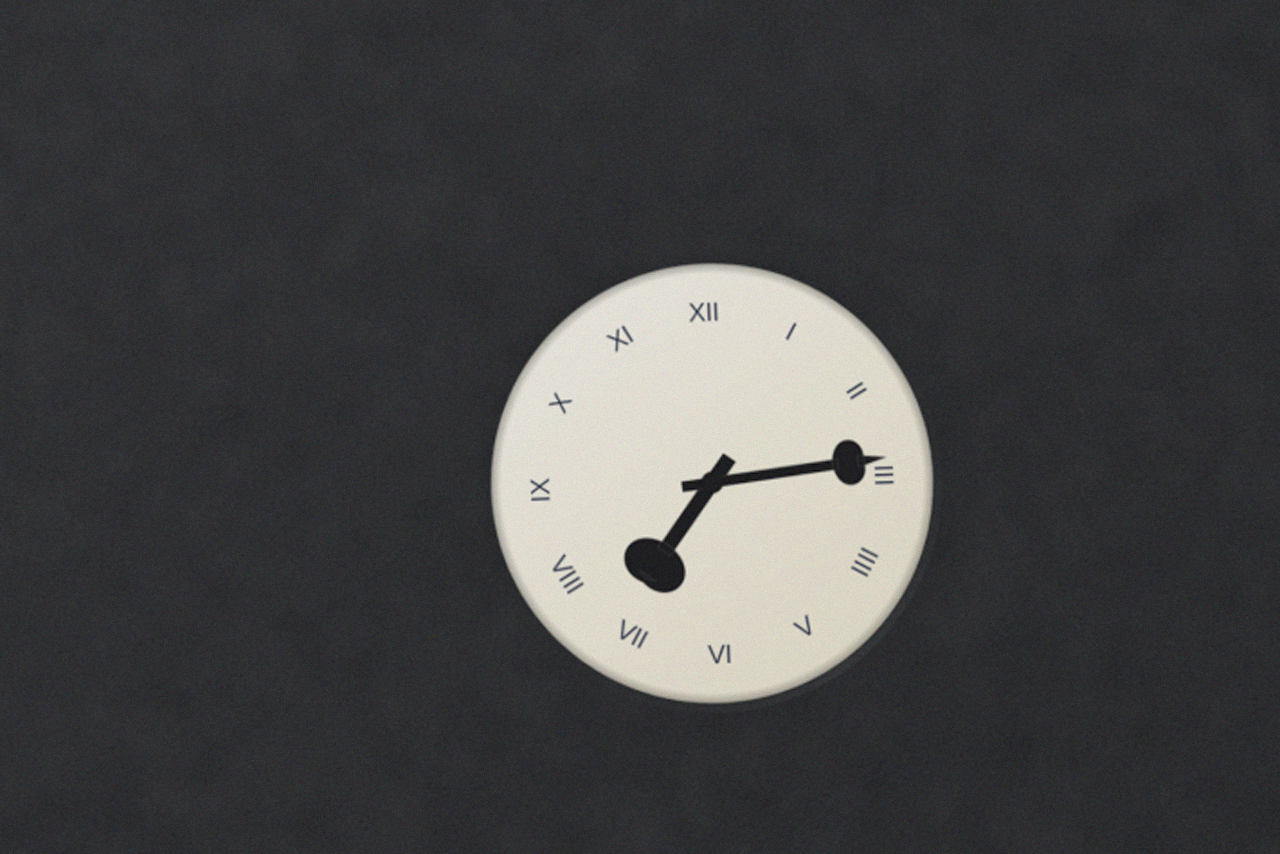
7:14
